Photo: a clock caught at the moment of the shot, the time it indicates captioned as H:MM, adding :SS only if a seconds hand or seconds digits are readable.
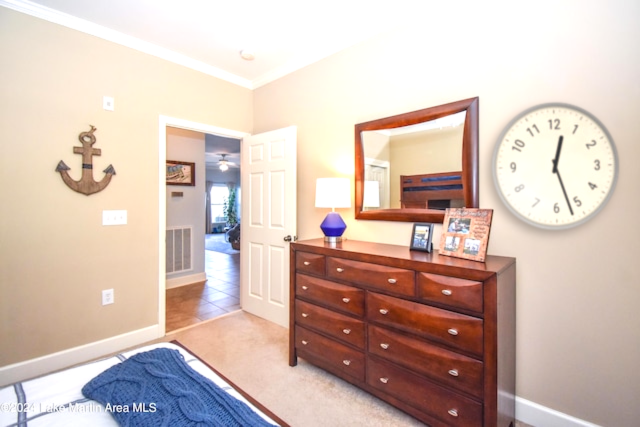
12:27
